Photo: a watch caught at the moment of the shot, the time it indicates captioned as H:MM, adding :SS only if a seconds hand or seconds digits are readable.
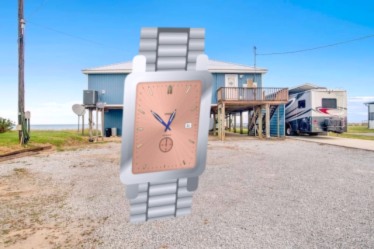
12:52
